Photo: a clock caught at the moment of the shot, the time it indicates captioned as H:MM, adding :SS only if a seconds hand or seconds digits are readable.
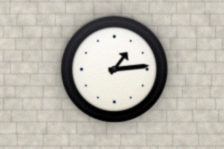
1:14
